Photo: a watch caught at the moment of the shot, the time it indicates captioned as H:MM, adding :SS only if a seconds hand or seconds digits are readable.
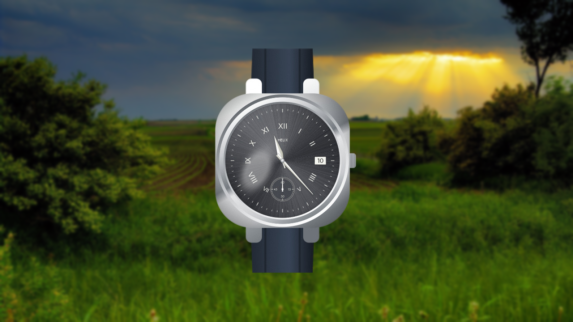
11:23
